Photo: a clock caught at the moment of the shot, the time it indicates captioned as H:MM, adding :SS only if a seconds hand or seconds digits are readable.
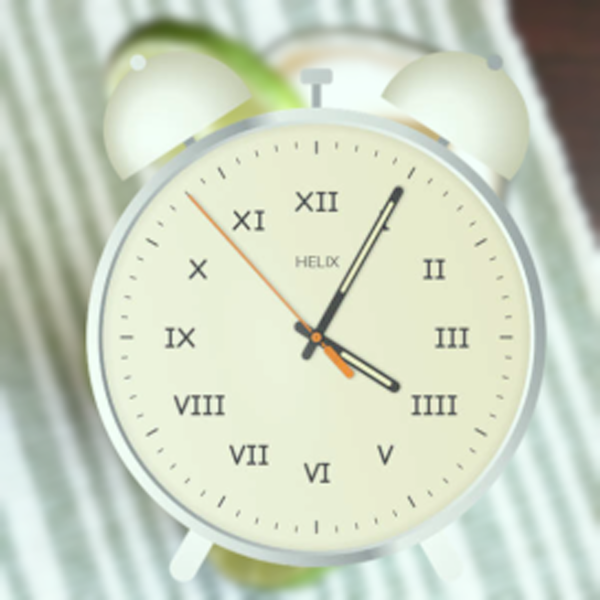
4:04:53
